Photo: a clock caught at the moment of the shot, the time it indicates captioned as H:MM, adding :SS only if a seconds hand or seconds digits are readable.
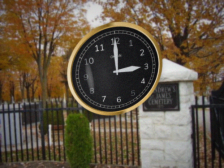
3:00
